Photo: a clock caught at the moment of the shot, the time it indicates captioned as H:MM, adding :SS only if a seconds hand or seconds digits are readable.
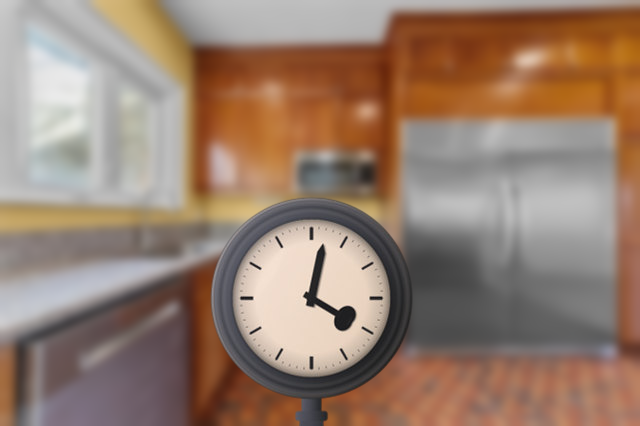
4:02
